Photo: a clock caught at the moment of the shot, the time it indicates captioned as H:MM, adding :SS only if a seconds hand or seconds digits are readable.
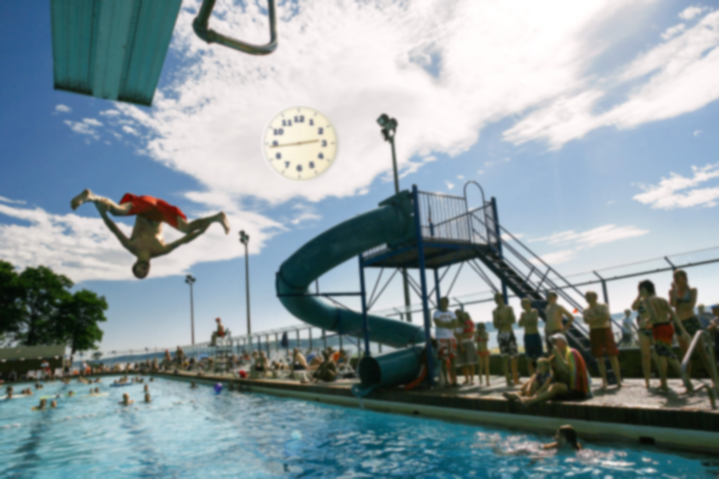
2:44
